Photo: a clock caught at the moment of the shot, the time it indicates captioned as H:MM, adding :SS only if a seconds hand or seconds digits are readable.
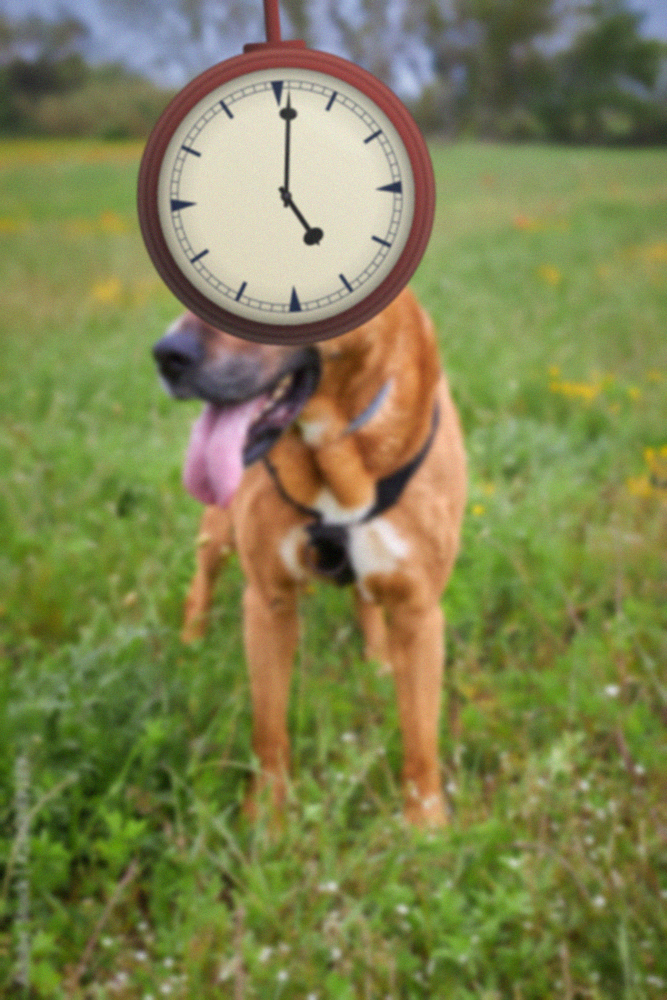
5:01
